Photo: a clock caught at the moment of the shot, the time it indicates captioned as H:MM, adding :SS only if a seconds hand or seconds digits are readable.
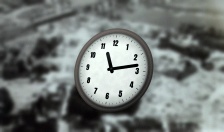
11:13
